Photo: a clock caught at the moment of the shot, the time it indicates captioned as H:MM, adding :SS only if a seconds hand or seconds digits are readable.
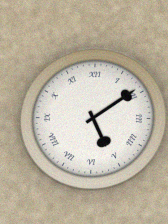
5:09
